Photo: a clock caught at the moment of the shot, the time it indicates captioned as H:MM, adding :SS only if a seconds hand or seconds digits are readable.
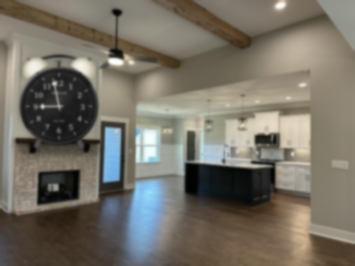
8:58
